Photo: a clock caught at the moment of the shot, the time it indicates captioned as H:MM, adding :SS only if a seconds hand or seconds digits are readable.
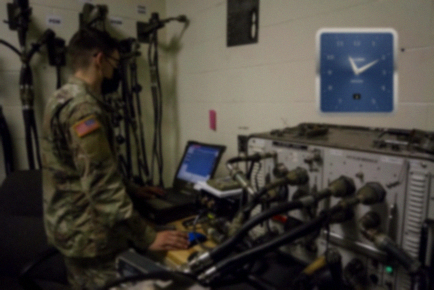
11:10
